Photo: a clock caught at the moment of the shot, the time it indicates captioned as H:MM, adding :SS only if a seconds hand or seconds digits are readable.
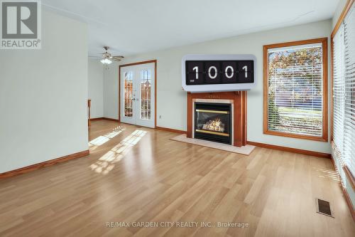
10:01
